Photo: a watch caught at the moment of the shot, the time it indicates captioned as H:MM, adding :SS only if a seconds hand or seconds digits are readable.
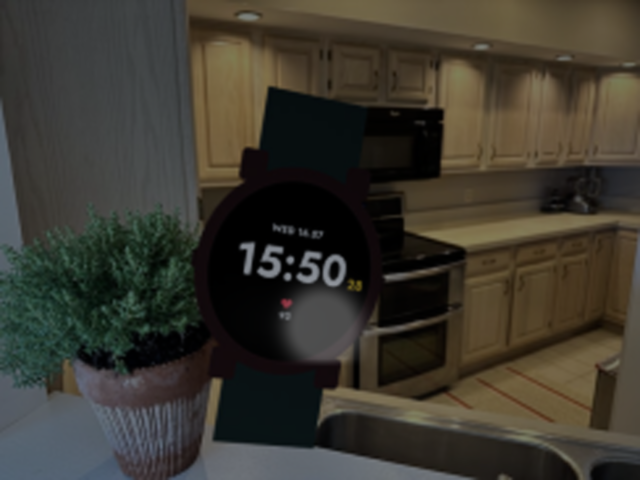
15:50
